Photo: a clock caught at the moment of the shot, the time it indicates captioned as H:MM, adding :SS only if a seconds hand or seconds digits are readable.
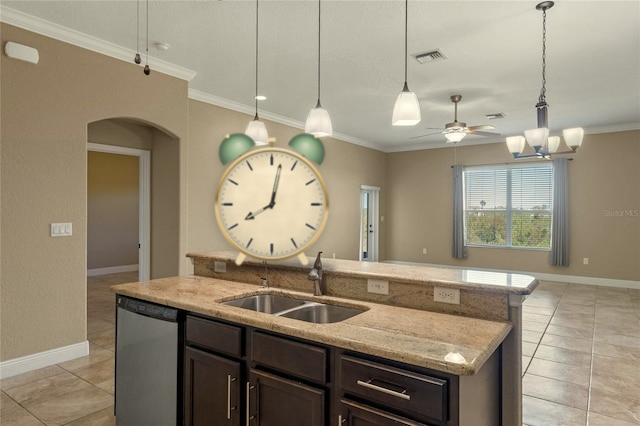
8:02
